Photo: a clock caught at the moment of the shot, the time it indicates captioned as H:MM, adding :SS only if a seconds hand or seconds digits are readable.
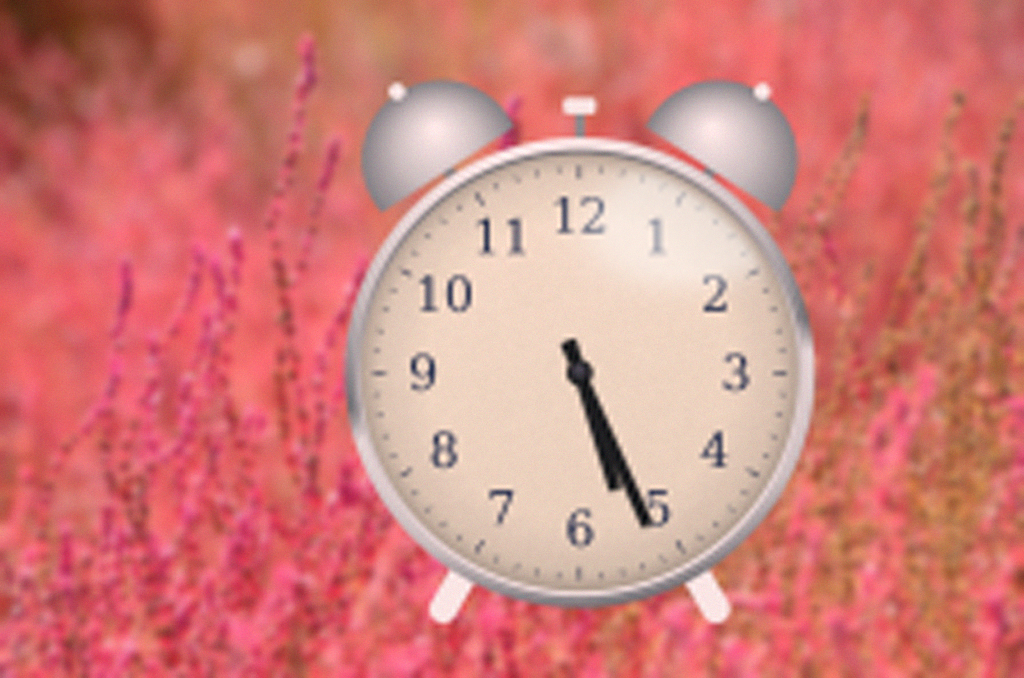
5:26
